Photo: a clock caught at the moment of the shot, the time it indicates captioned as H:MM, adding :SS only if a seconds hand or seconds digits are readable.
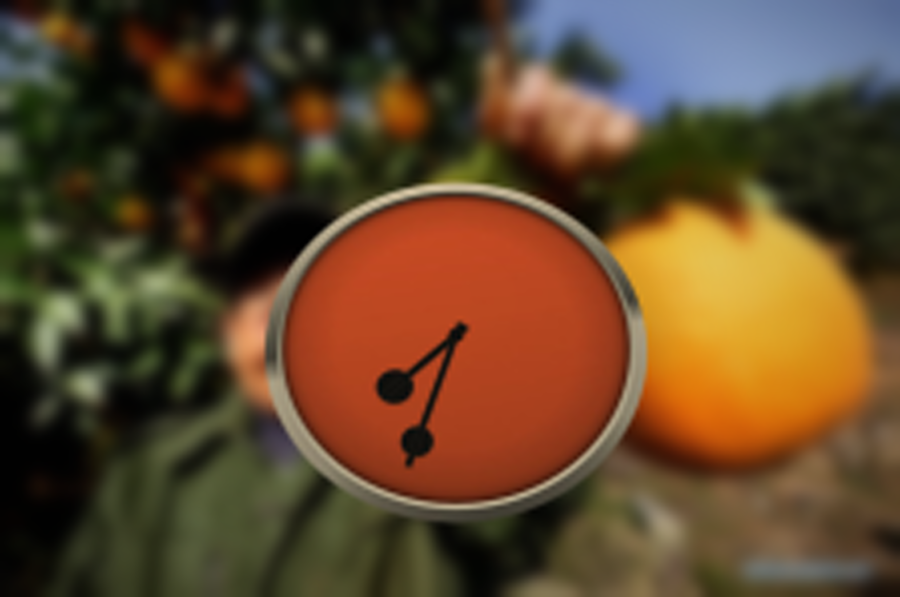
7:33
